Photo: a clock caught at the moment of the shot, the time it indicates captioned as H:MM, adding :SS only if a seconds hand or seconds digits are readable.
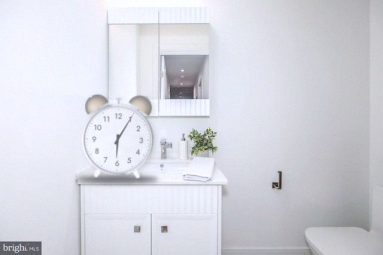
6:05
